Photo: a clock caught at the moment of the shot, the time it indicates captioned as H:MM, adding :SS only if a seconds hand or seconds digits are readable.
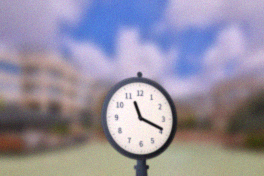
11:19
